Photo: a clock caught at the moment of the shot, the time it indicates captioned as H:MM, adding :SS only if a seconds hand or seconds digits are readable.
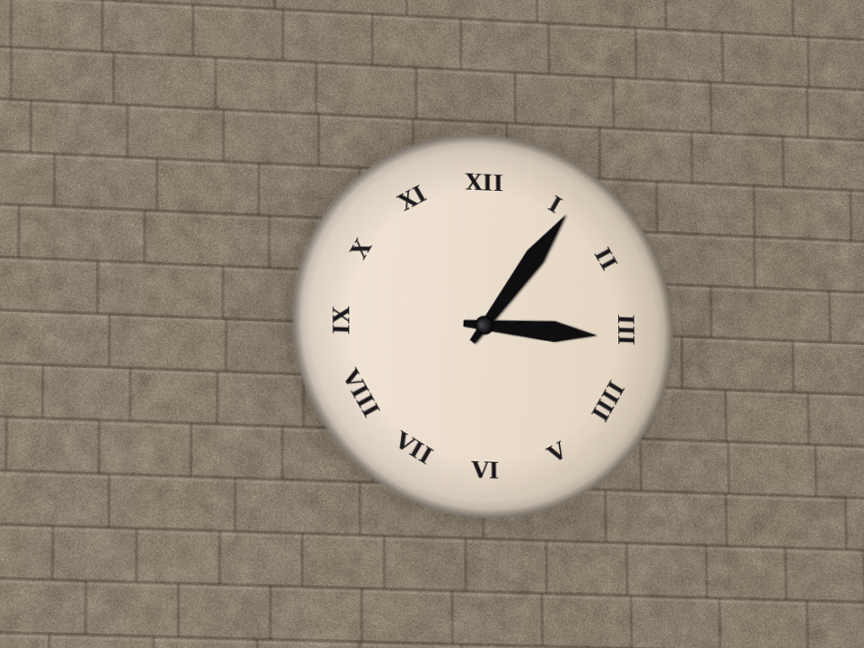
3:06
